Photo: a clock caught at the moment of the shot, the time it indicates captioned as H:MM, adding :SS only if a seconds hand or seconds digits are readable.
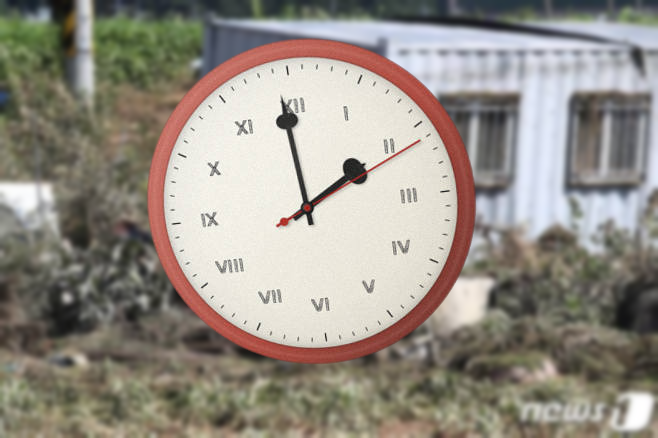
1:59:11
